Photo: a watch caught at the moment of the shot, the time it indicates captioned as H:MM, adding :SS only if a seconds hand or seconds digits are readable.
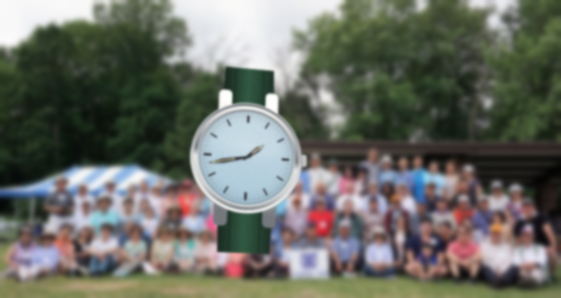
1:43
